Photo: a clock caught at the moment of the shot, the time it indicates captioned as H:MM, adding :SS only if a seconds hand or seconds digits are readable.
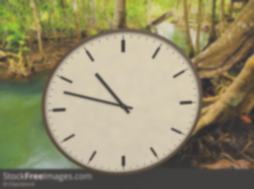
10:48
